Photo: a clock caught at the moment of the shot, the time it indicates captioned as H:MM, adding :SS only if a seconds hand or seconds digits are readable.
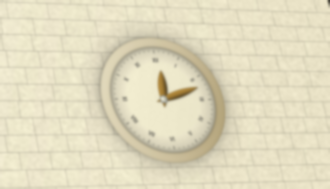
12:12
